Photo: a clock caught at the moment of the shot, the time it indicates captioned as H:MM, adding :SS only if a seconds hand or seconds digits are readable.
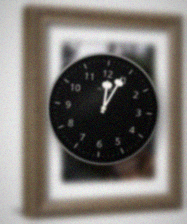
12:04
